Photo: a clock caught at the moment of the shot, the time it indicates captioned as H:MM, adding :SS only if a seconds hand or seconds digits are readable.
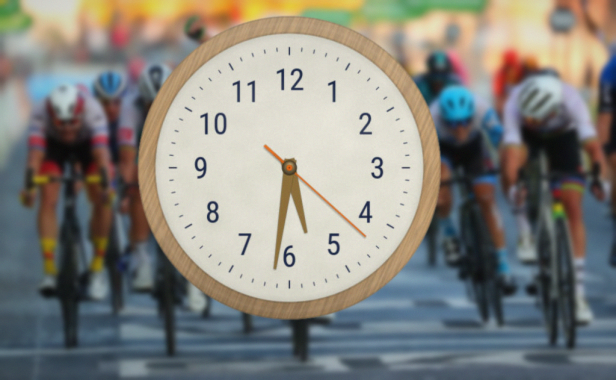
5:31:22
